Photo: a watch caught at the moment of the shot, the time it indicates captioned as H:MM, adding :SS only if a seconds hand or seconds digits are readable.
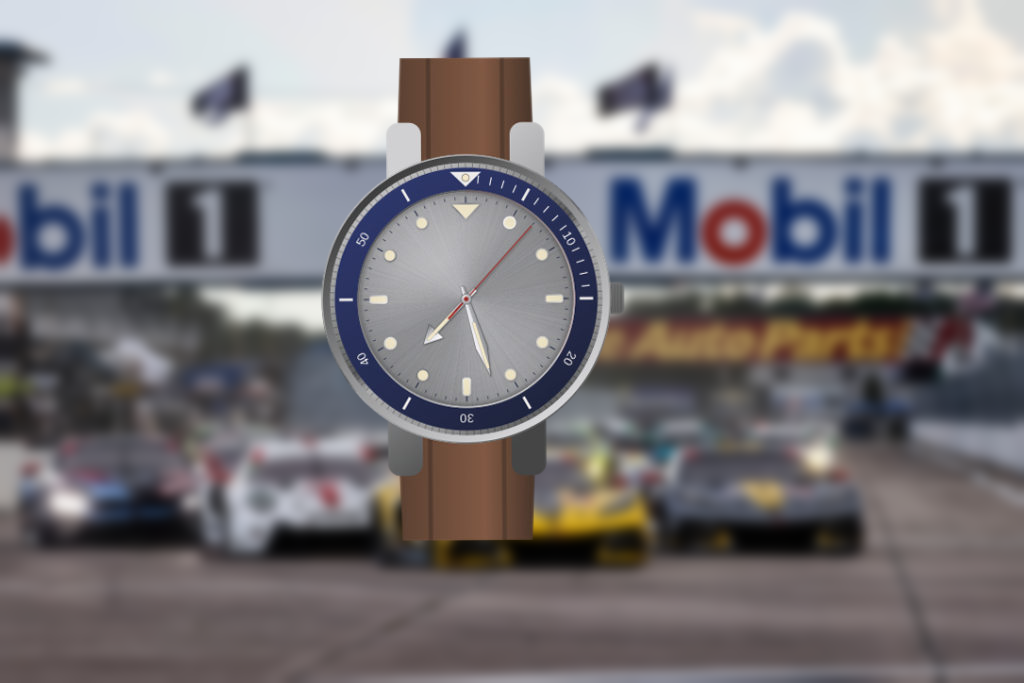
7:27:07
